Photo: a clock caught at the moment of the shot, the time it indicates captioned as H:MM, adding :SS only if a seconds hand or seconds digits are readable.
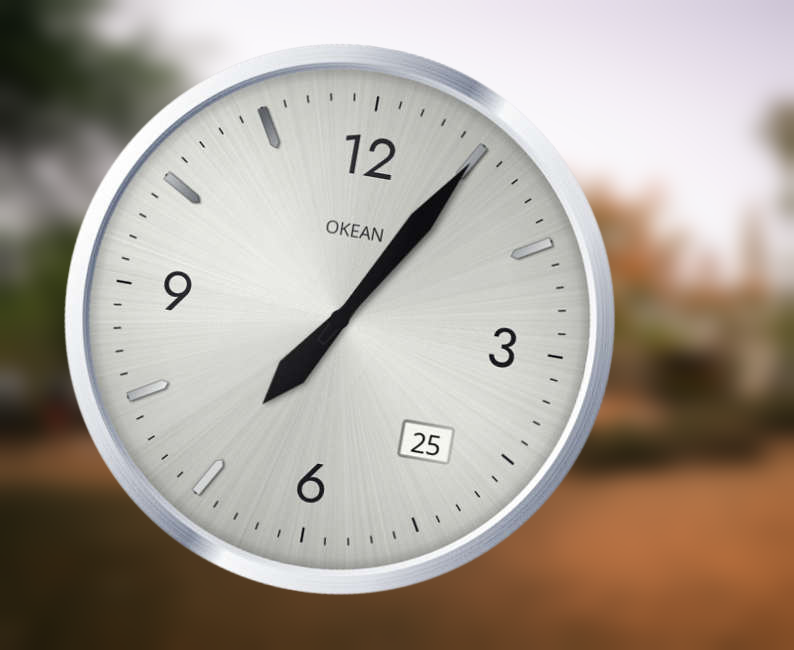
7:05
